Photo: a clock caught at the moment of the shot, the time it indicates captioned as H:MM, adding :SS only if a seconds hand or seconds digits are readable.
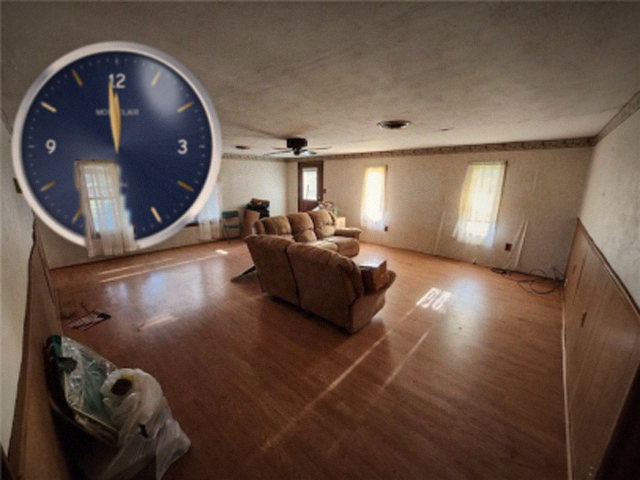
11:59
